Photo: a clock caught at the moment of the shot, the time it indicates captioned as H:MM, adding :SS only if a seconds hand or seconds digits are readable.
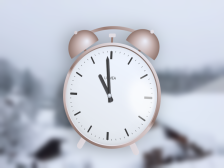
10:59
